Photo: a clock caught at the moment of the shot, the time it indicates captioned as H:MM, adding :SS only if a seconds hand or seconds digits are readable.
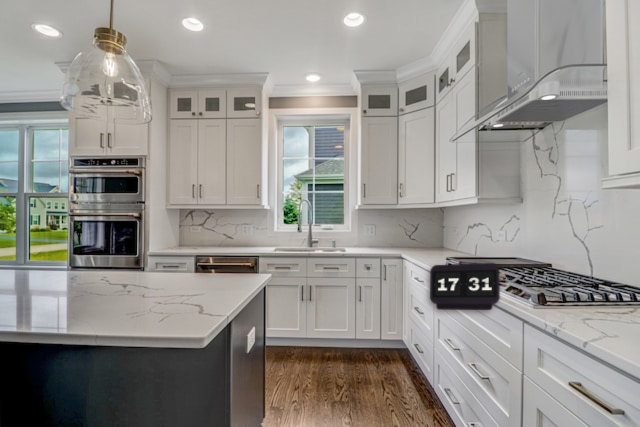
17:31
